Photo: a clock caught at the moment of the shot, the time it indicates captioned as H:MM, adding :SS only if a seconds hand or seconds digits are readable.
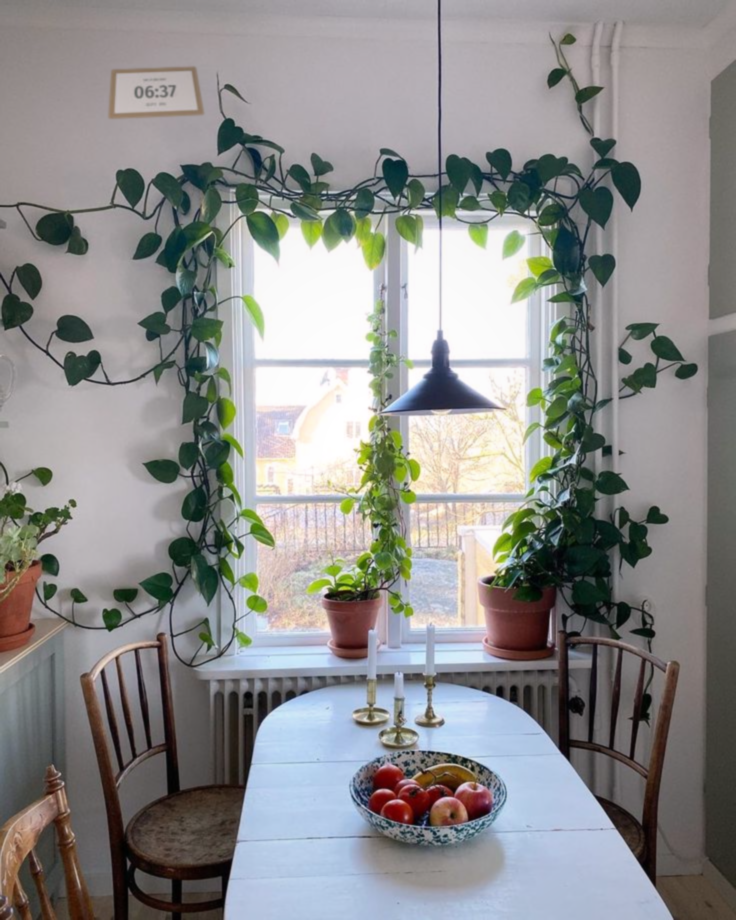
6:37
